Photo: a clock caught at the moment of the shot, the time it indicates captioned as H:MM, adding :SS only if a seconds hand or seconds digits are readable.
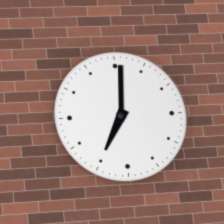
7:01
